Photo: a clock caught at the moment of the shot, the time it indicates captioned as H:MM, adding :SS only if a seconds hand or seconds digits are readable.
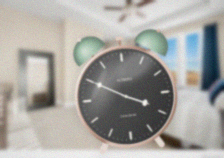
3:50
